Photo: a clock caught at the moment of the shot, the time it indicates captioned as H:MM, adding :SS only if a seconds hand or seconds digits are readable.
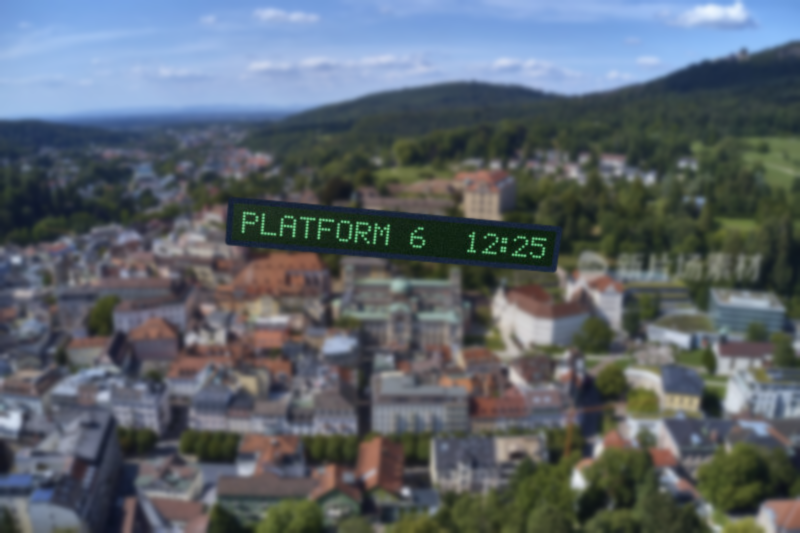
12:25
